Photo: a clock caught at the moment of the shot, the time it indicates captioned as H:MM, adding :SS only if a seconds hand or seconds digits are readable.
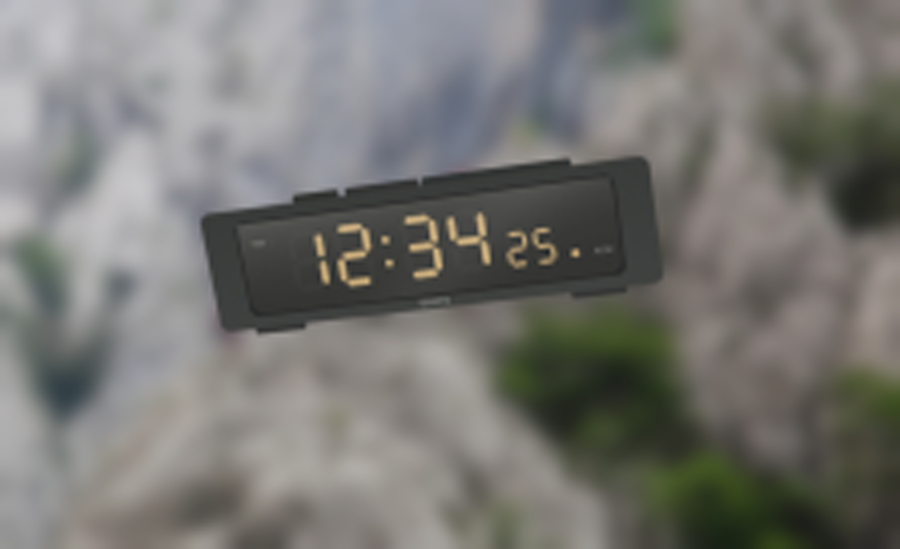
12:34:25
